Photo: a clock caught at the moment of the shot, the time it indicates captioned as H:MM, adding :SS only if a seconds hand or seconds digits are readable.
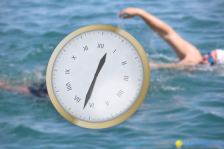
12:32
